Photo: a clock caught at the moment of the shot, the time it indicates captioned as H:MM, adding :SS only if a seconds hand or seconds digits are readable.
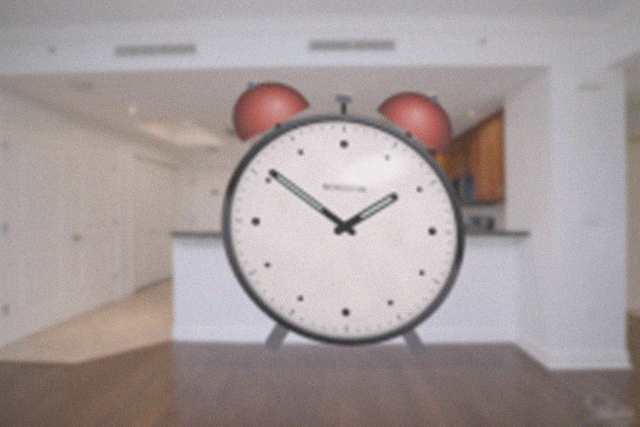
1:51
